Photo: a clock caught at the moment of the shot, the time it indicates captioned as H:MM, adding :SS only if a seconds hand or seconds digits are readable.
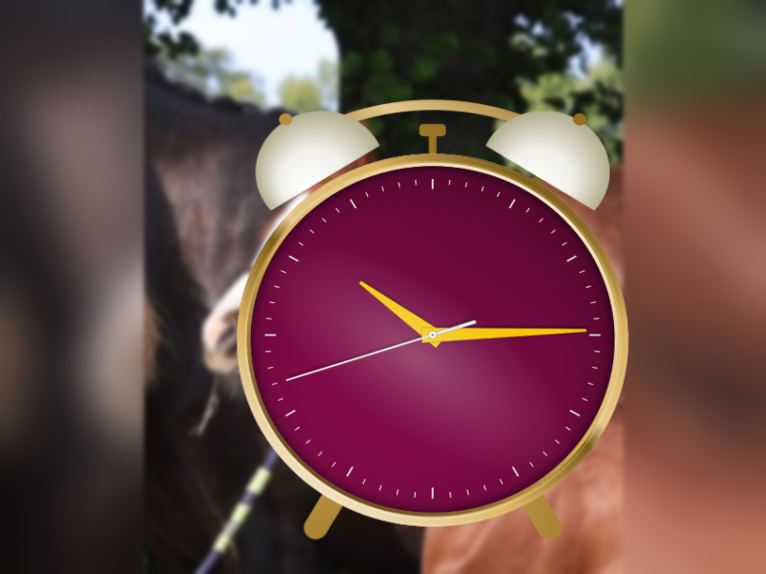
10:14:42
